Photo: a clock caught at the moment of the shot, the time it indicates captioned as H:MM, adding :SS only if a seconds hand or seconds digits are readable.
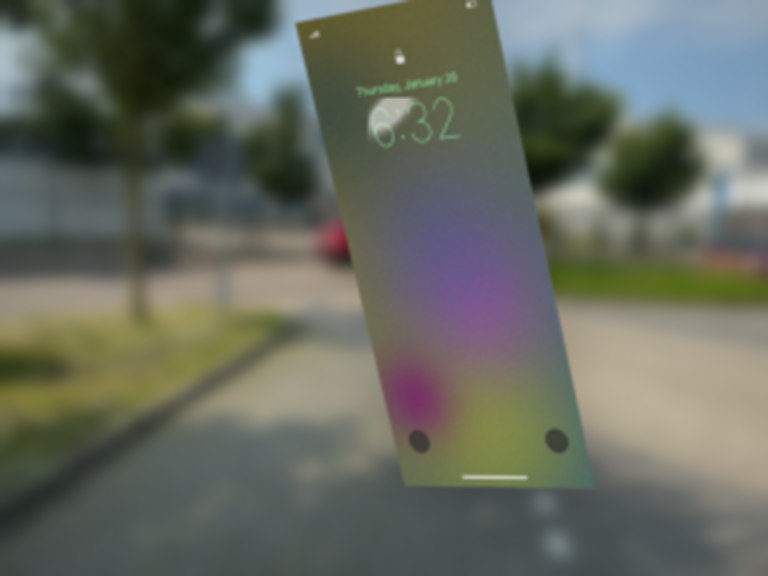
6:32
